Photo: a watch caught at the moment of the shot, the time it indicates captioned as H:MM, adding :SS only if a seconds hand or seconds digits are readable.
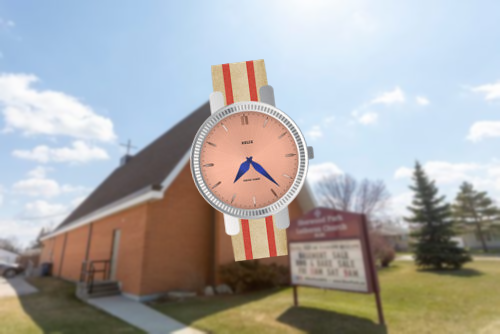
7:23
